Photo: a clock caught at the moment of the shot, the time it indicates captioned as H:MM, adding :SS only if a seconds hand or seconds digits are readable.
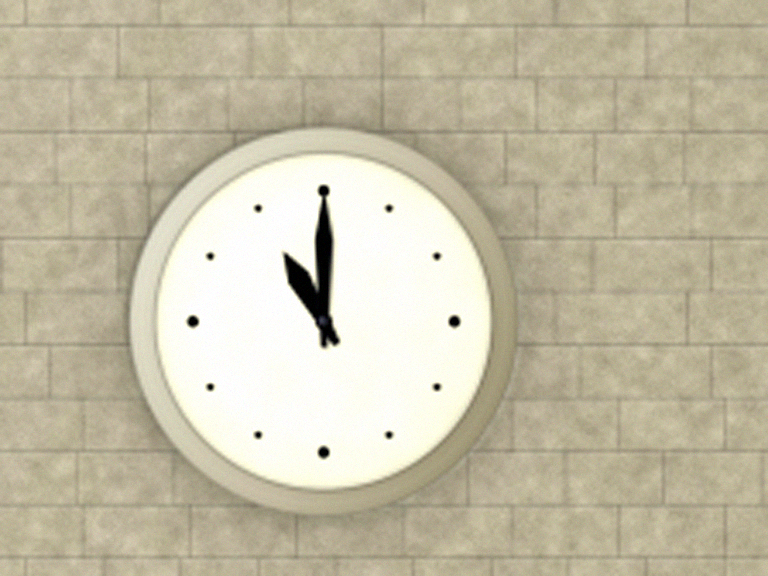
11:00
